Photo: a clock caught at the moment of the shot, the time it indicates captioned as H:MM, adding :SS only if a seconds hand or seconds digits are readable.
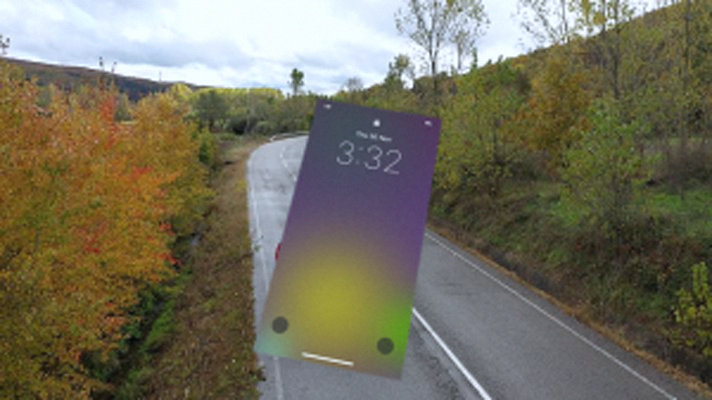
3:32
